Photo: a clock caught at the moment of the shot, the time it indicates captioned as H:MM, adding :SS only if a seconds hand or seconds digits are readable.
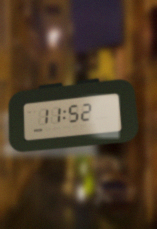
11:52
